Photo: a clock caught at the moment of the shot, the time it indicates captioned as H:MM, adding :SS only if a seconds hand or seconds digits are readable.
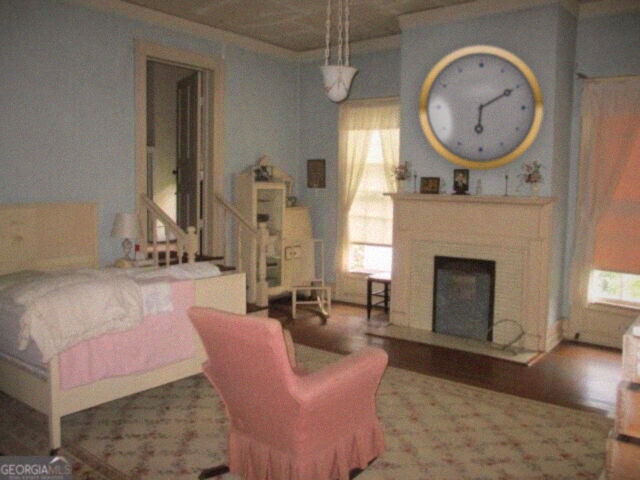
6:10
